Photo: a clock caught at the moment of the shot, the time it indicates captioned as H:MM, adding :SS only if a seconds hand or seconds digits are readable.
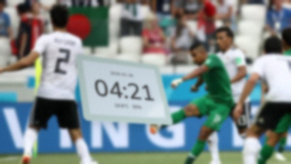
4:21
